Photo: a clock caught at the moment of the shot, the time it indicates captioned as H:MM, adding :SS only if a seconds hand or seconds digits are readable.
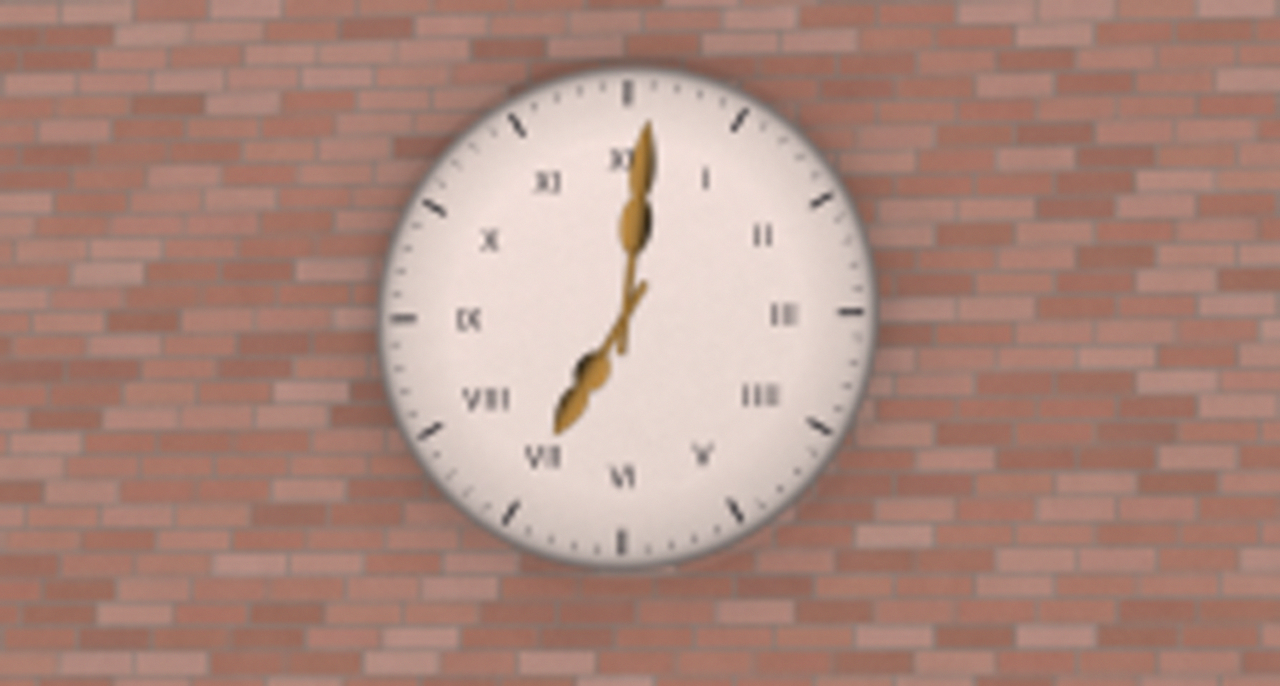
7:01
